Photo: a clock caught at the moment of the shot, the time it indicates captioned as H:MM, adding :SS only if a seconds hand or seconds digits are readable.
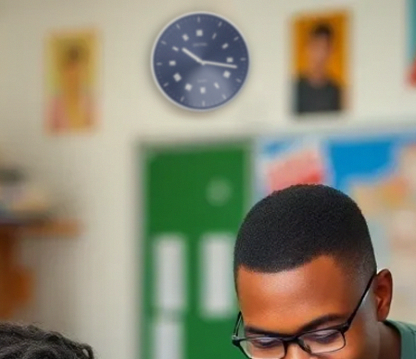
10:17
